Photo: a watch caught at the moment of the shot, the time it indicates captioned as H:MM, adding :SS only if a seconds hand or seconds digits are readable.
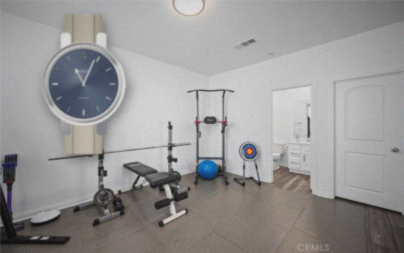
11:04
